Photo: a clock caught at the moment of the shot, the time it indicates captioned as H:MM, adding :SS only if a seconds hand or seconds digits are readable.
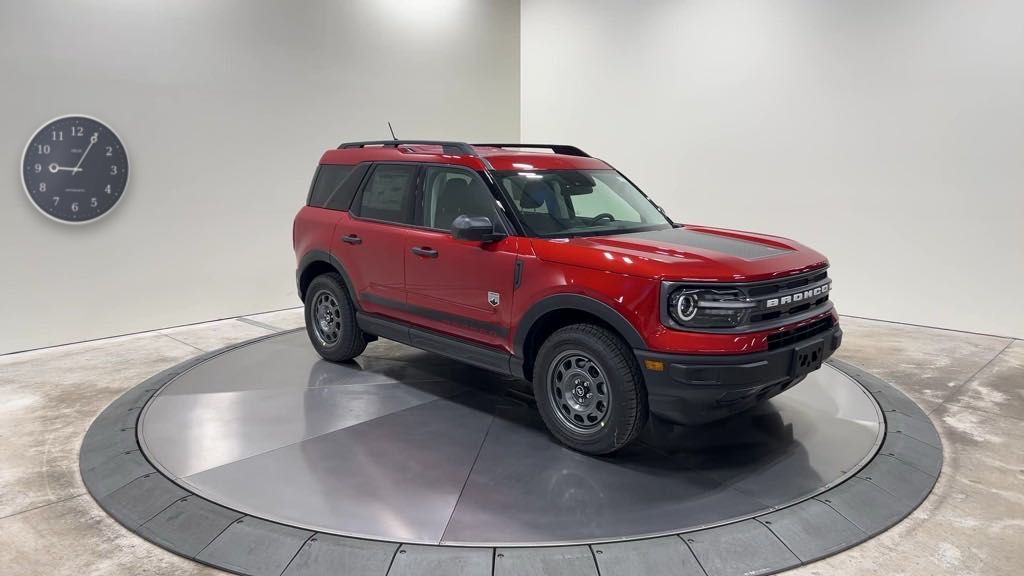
9:05
